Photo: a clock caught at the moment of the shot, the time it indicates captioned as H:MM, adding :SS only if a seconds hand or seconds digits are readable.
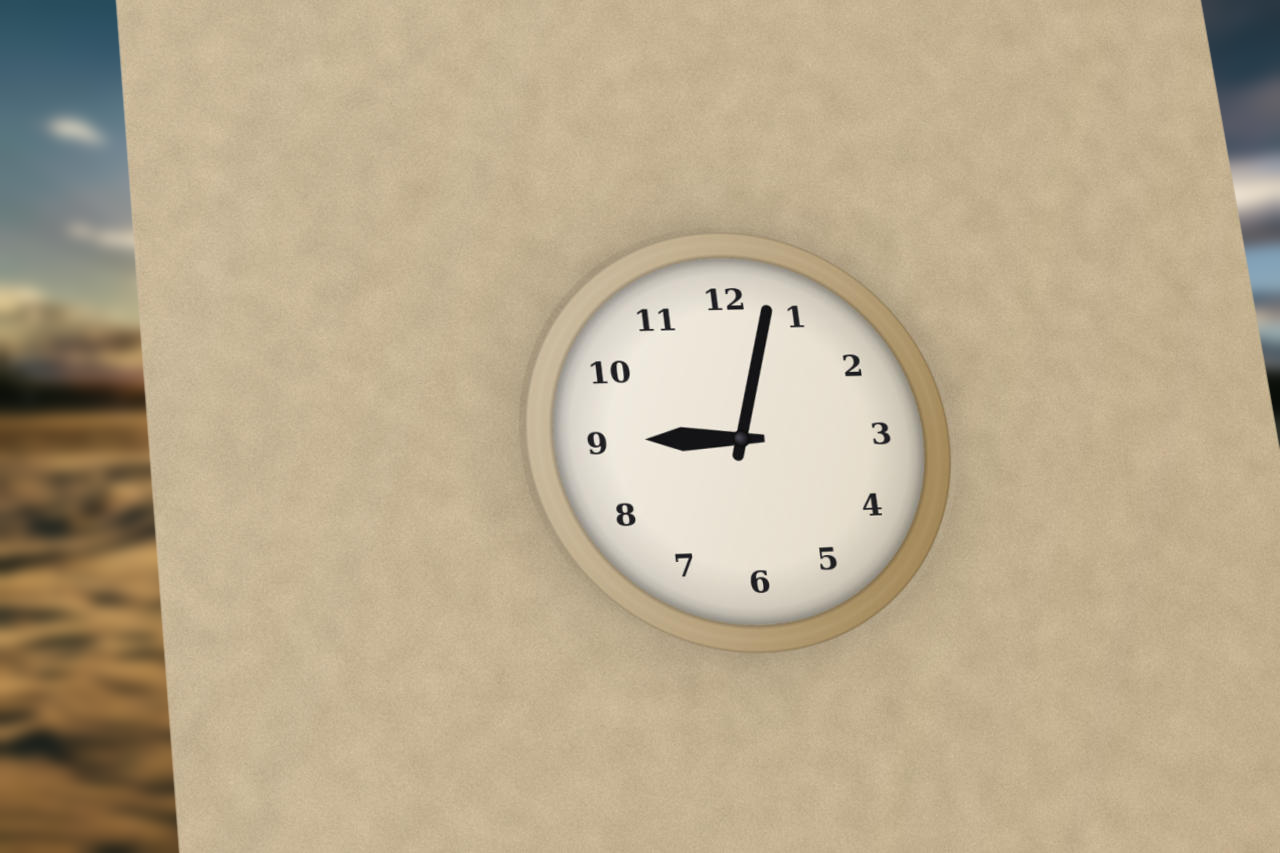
9:03
